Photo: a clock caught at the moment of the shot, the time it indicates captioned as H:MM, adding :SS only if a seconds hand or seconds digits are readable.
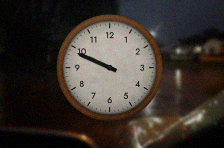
9:49
